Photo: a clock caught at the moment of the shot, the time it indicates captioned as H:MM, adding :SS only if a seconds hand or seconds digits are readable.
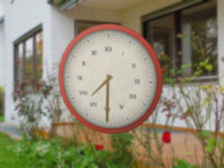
7:30
